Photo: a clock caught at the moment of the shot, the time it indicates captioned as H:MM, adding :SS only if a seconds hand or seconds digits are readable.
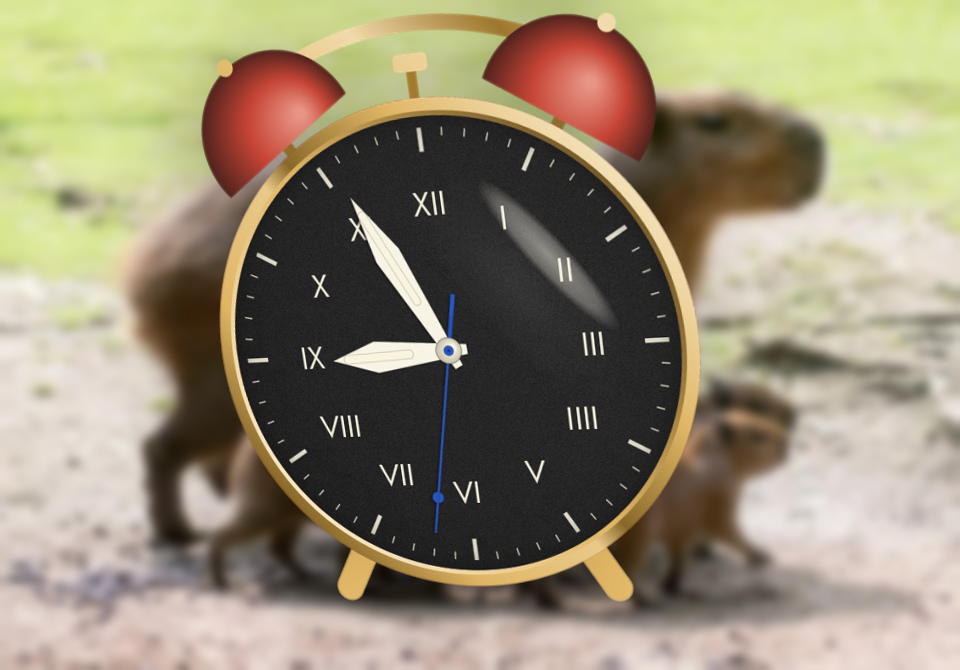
8:55:32
